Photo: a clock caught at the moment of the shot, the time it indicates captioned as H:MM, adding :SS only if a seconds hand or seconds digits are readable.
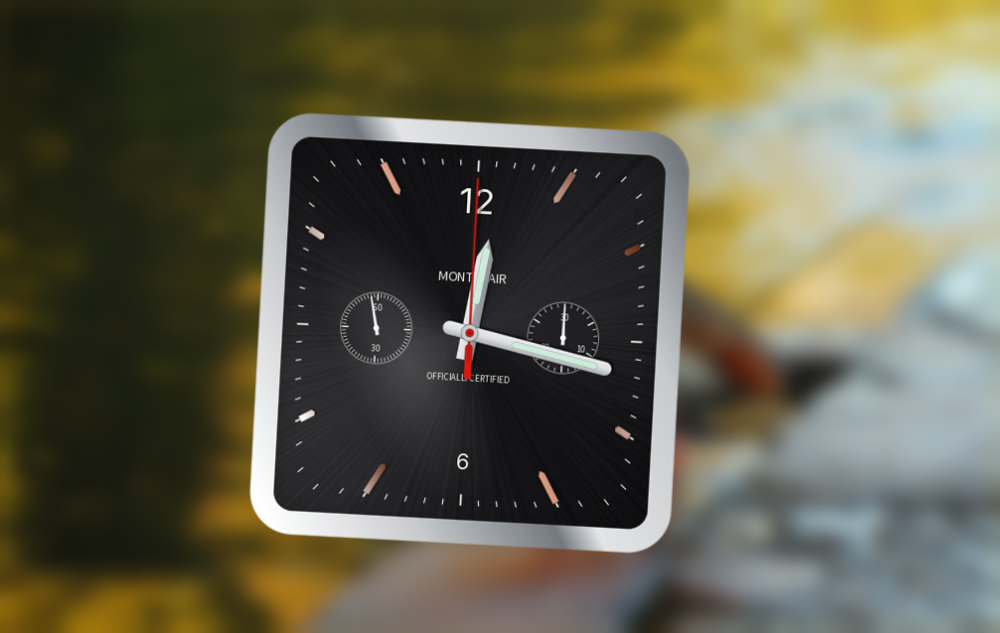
12:16:58
